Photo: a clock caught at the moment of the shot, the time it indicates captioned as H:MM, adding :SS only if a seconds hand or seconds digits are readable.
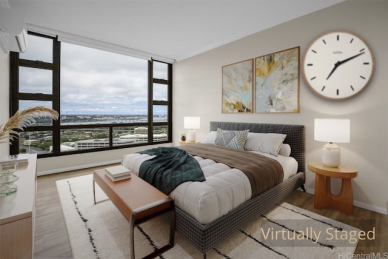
7:11
